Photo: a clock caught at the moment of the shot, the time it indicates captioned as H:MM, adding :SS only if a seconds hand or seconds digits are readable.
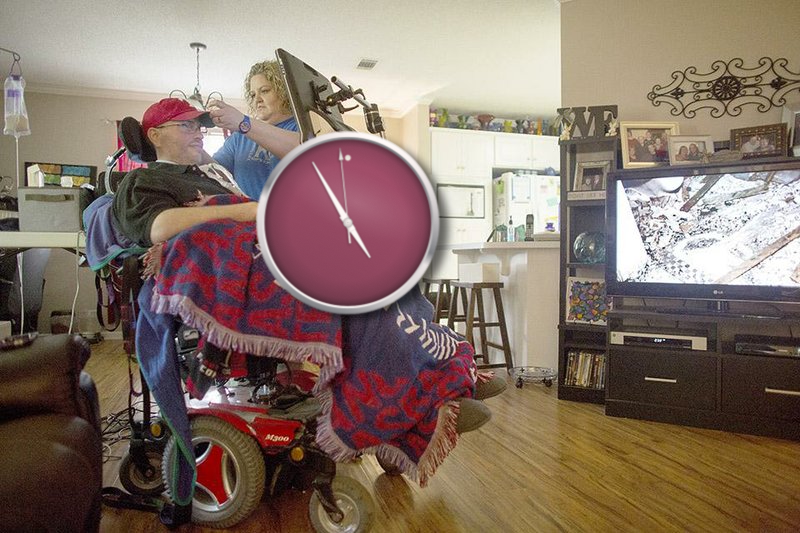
4:54:59
